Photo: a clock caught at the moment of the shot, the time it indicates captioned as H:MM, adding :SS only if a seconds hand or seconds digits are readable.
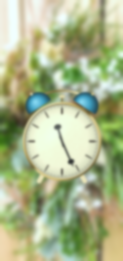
11:26
